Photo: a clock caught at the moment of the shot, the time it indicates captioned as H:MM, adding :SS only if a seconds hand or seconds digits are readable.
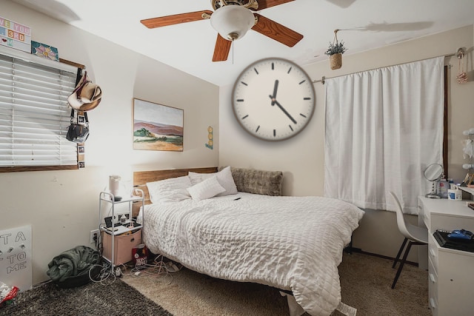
12:23
